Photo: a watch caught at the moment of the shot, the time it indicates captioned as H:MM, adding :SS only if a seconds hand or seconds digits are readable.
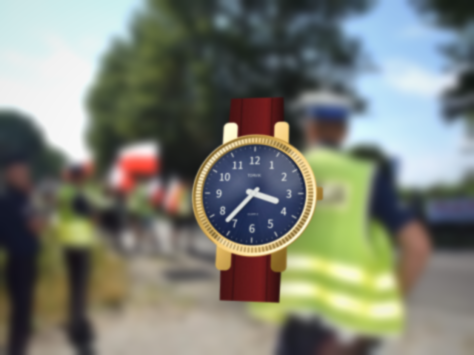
3:37
